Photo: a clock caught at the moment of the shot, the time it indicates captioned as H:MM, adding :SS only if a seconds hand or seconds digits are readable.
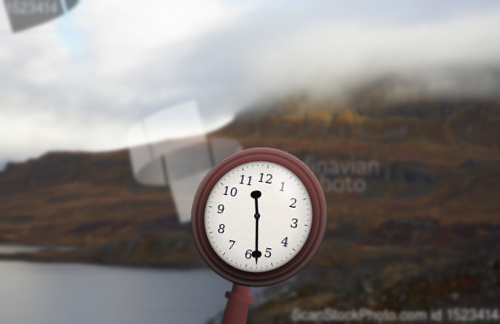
11:28
